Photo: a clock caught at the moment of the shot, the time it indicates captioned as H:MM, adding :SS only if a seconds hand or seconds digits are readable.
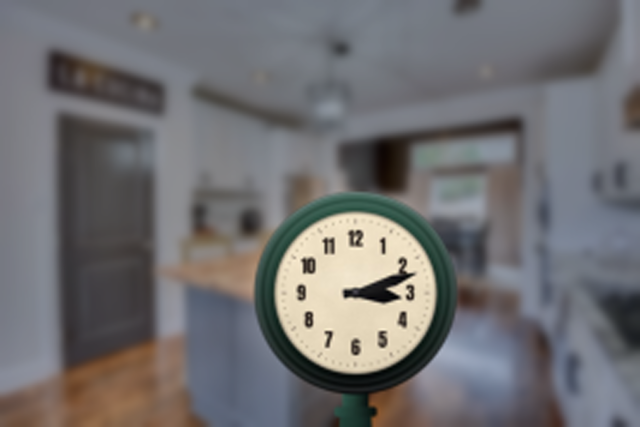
3:12
